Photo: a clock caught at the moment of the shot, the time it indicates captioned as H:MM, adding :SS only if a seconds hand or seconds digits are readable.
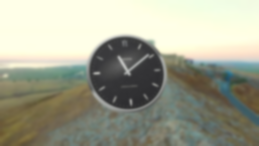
11:09
